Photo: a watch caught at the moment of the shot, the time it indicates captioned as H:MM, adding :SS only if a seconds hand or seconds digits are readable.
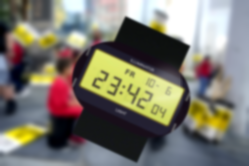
23:42
